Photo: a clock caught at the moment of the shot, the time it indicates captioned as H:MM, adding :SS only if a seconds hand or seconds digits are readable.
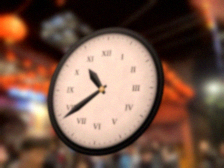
10:39
